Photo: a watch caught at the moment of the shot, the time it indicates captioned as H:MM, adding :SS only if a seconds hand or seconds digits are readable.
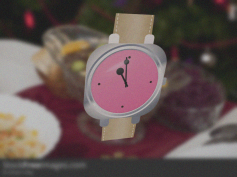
10:59
